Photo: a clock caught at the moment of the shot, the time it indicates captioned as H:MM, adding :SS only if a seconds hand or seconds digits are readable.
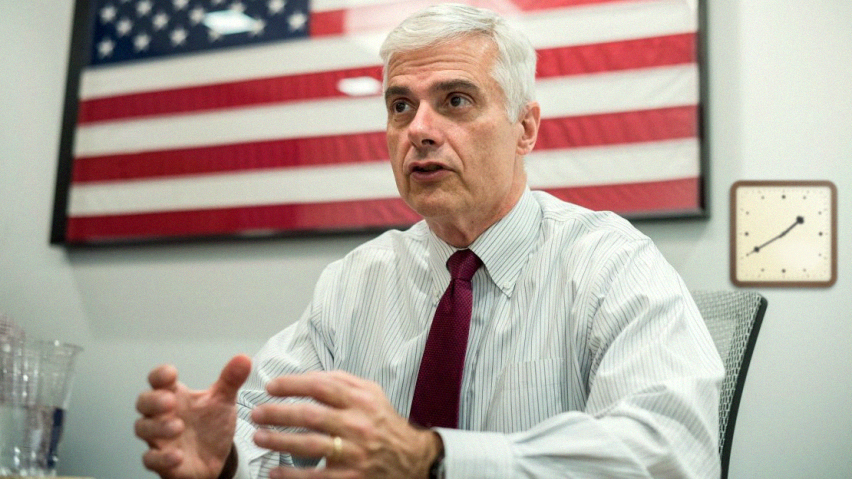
1:40
